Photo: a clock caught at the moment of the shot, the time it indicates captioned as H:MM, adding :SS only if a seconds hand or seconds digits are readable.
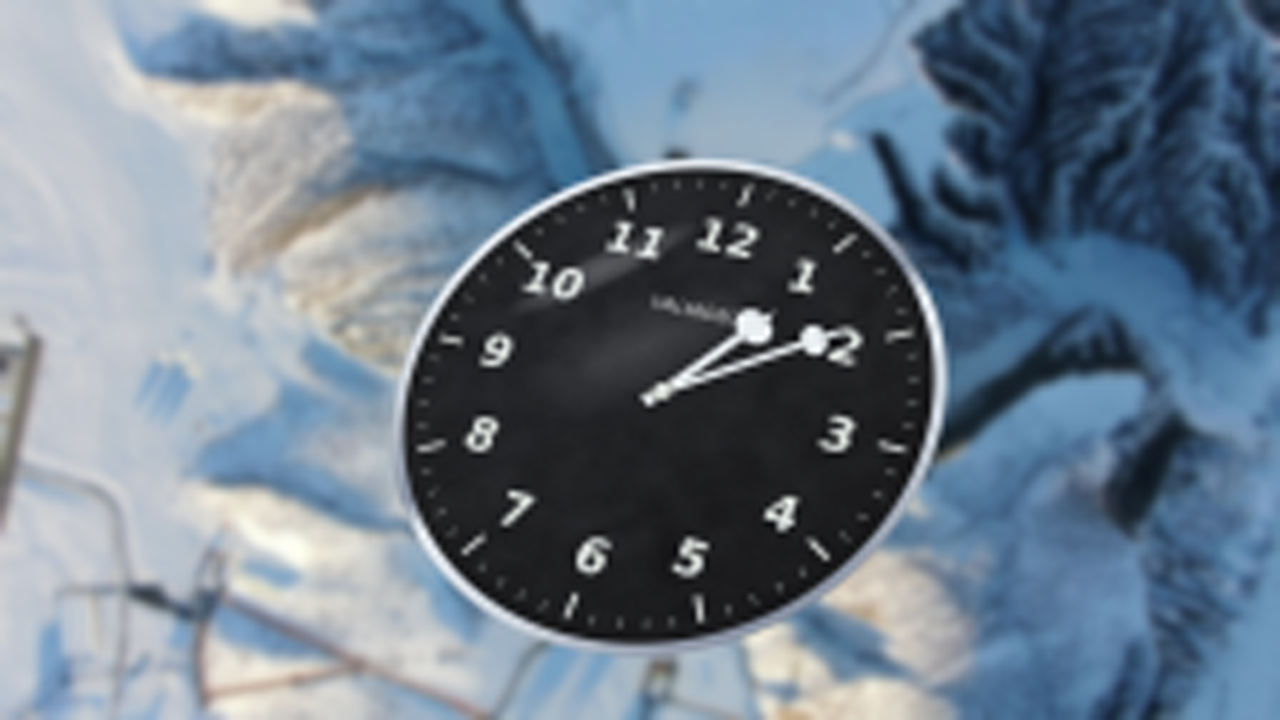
1:09
